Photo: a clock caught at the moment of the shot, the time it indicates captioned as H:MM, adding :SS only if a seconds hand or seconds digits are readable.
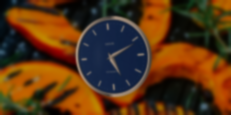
5:11
